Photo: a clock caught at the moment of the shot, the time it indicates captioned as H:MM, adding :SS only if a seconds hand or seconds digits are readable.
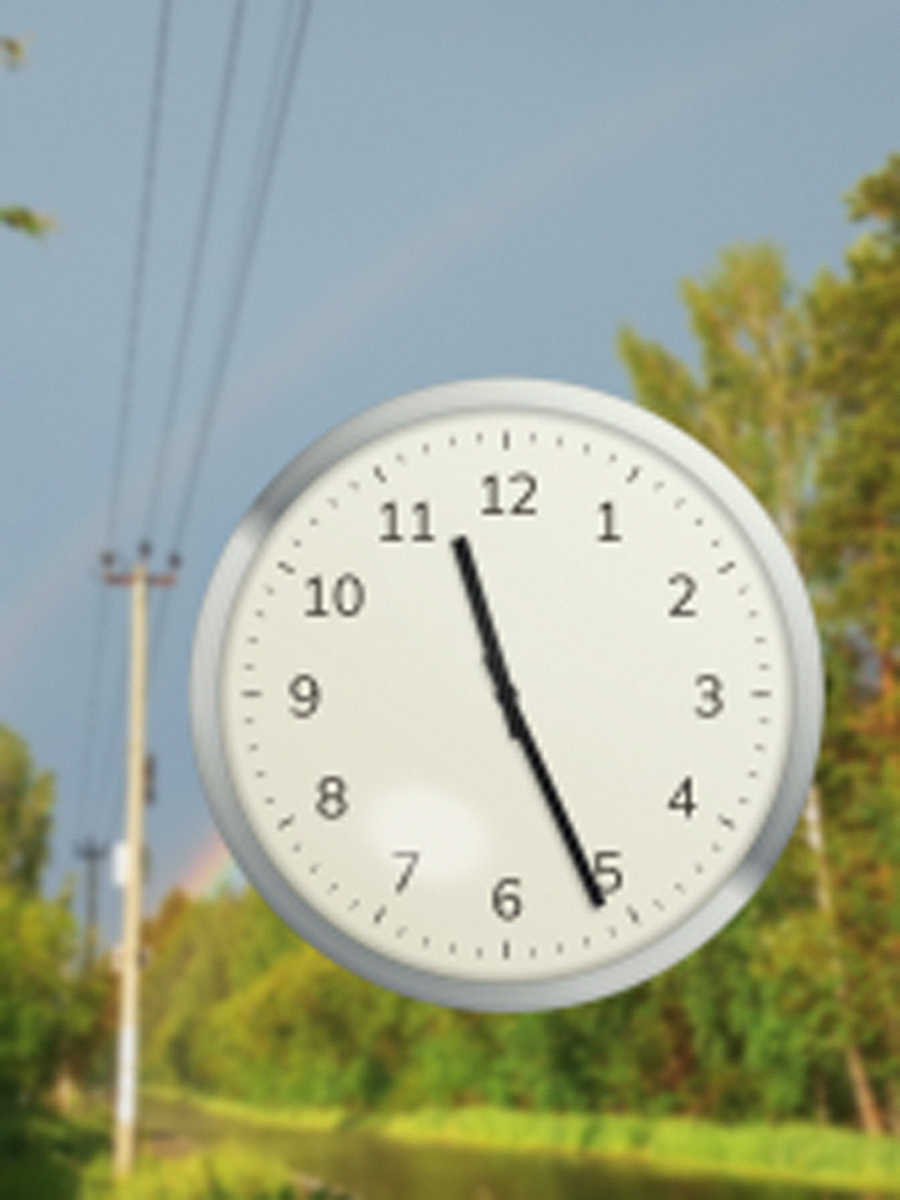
11:26
